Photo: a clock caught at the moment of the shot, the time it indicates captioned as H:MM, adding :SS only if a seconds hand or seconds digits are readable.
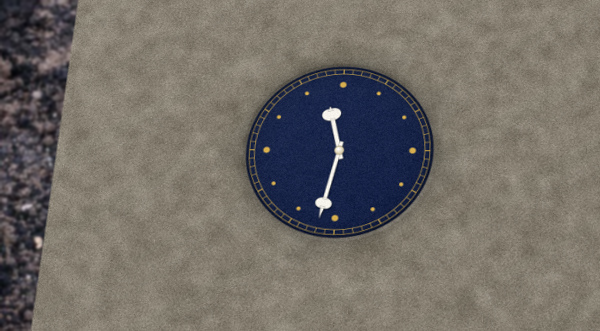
11:32
